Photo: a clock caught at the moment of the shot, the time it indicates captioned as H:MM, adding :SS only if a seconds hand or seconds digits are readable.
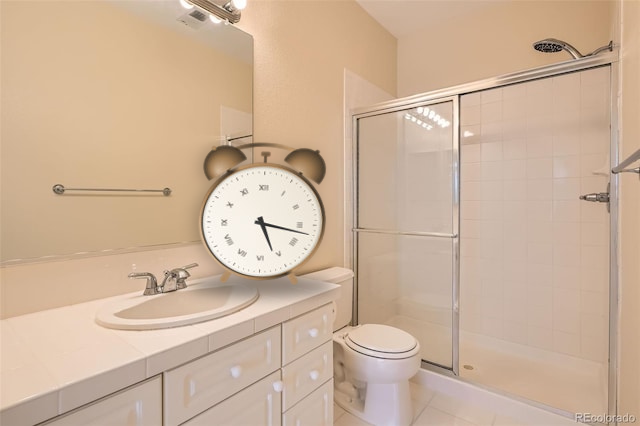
5:17
